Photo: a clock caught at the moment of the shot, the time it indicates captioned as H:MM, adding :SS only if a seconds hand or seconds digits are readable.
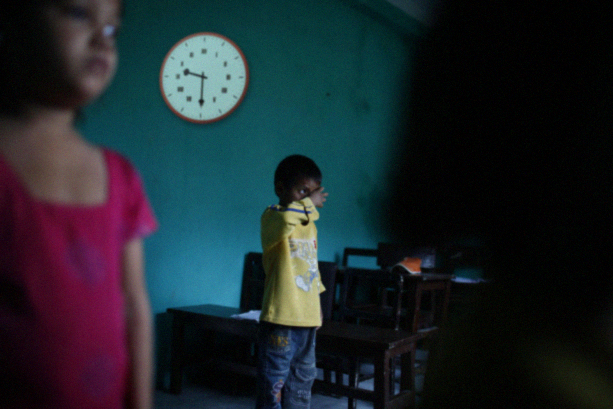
9:30
